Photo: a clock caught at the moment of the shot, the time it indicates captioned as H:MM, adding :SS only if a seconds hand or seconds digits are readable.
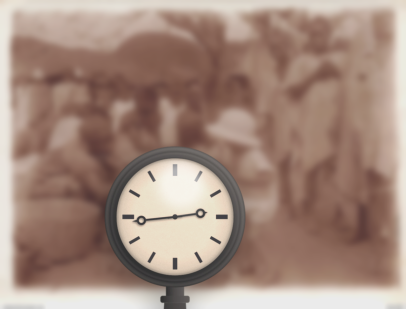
2:44
